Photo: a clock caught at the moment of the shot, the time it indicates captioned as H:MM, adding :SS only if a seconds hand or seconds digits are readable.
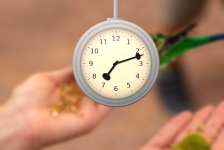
7:12
